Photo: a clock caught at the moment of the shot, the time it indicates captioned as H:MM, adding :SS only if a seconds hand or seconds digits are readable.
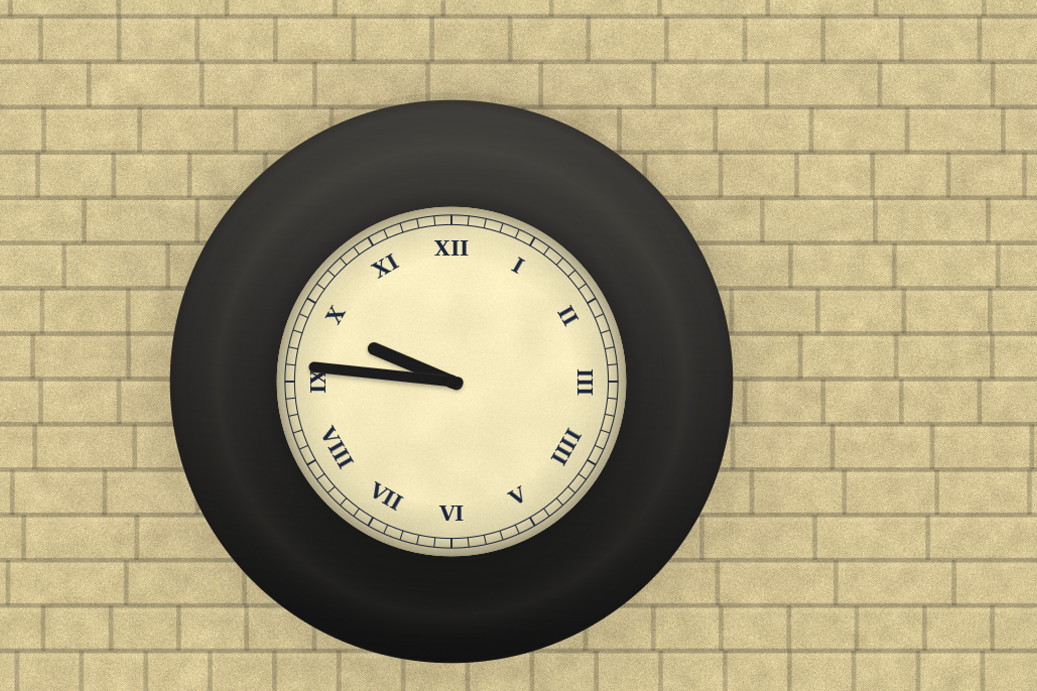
9:46
